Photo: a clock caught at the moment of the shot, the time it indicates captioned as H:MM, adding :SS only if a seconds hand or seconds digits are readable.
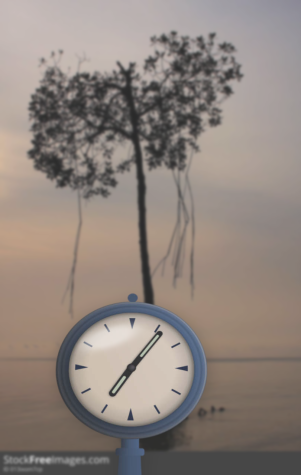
7:06
